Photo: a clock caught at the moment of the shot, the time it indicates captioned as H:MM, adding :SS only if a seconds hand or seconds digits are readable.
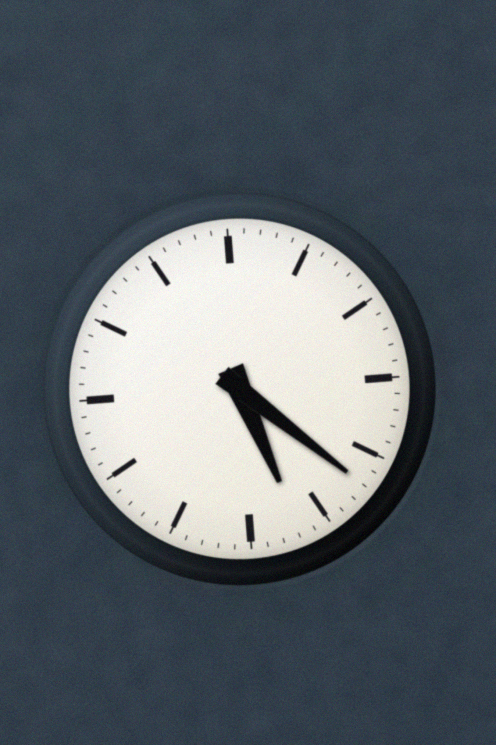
5:22
